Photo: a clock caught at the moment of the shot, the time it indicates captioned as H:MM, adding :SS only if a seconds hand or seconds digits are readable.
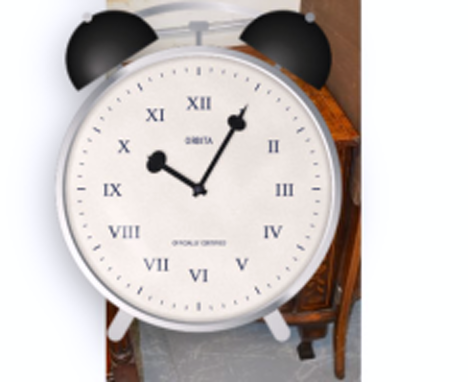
10:05
